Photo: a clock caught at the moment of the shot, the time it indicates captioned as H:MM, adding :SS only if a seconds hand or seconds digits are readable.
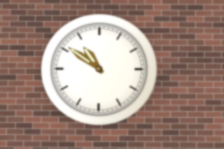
10:51
